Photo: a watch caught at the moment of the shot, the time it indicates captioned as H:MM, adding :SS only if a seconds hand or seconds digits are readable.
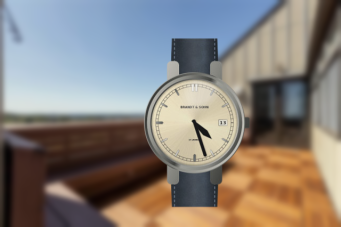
4:27
